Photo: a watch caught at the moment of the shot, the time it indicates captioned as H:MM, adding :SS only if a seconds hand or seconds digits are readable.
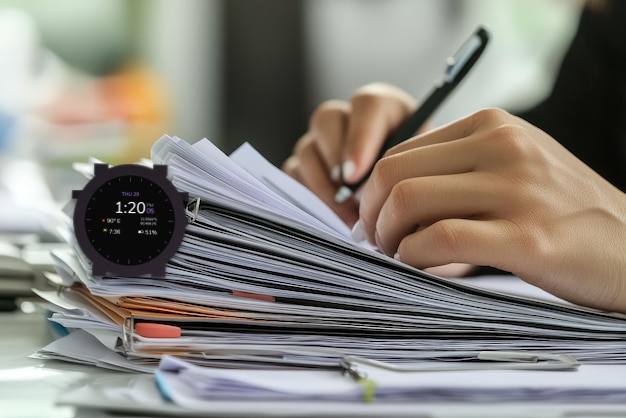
1:20
